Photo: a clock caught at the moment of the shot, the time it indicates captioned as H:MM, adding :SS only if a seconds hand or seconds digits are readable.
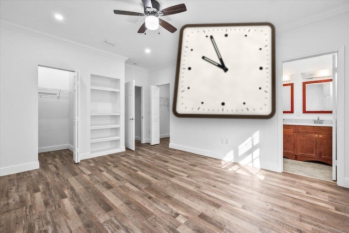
9:56
